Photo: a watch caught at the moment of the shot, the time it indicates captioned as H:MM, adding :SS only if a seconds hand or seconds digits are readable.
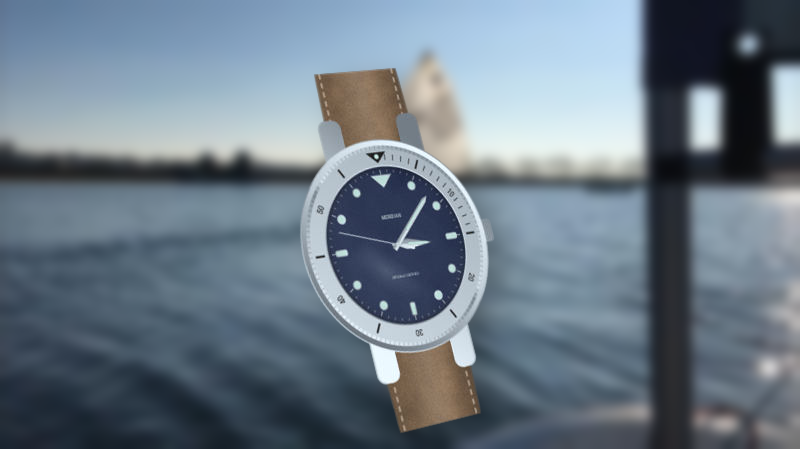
3:07:48
